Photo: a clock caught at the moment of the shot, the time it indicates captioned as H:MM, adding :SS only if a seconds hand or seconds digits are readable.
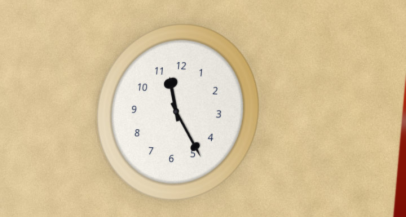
11:24
